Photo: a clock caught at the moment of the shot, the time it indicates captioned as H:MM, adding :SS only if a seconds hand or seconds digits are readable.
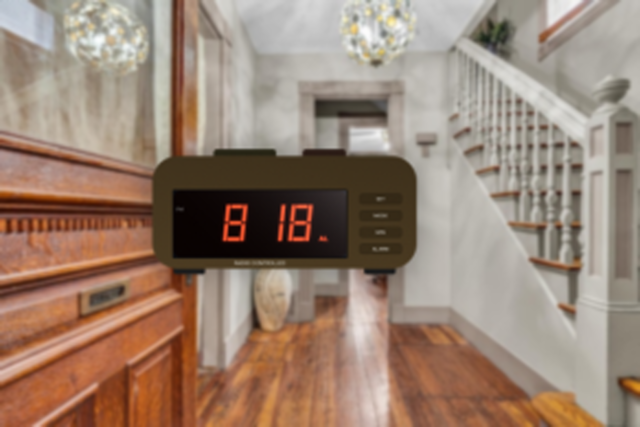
8:18
